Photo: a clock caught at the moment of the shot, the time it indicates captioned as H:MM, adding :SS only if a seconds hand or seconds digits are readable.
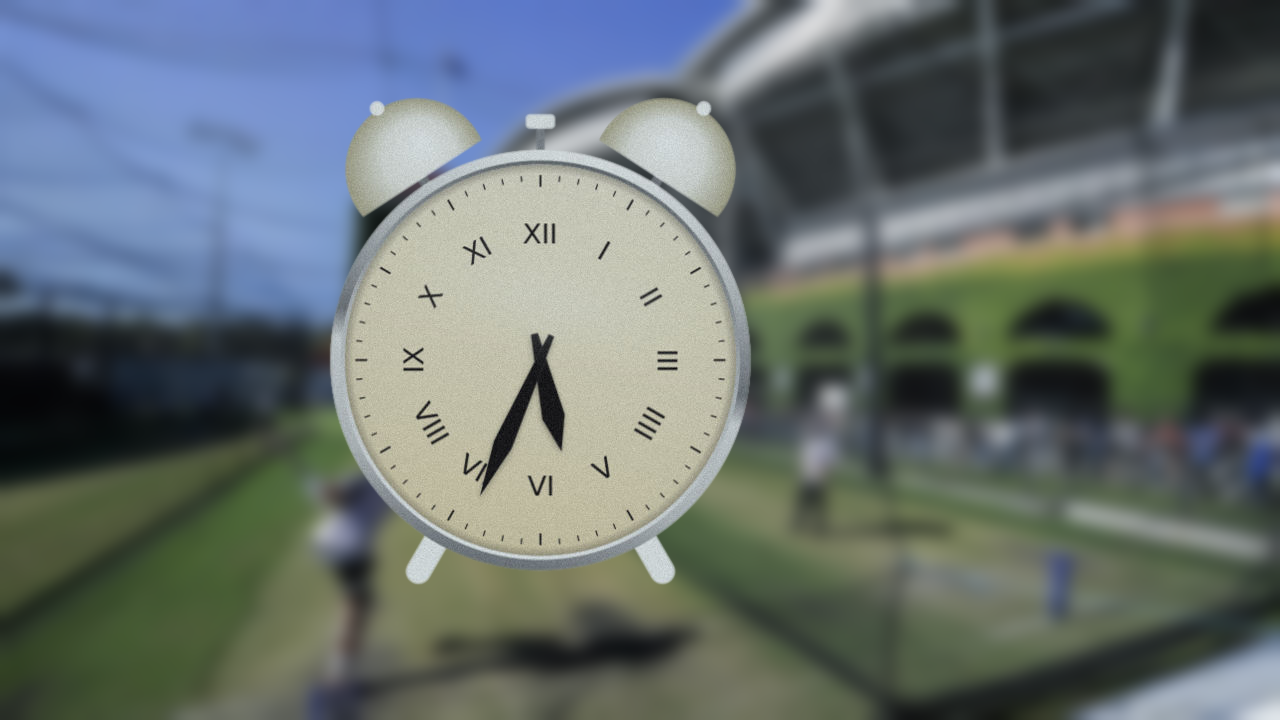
5:34
